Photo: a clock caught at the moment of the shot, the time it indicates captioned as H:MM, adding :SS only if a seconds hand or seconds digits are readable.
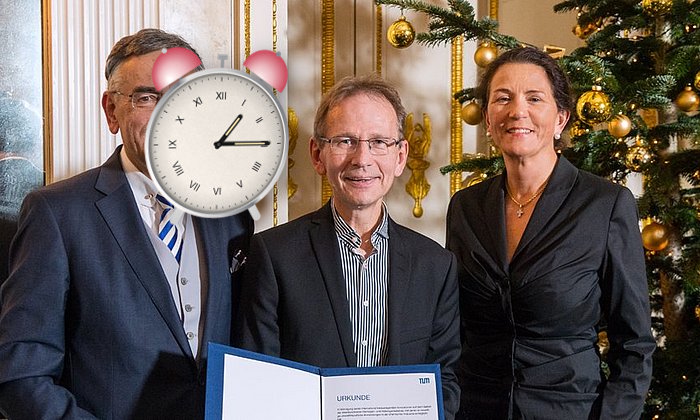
1:15
